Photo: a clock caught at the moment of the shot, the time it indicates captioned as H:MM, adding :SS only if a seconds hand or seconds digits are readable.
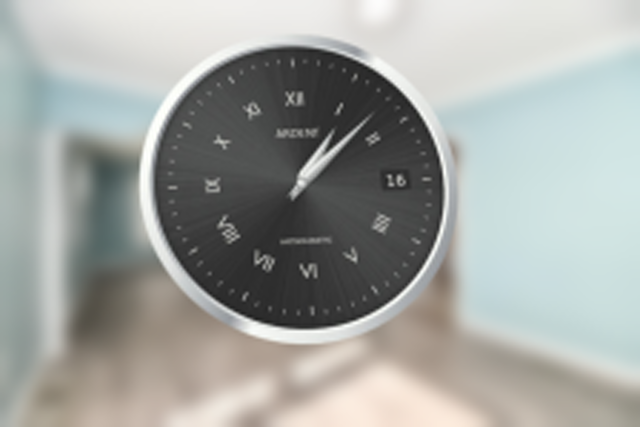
1:08
